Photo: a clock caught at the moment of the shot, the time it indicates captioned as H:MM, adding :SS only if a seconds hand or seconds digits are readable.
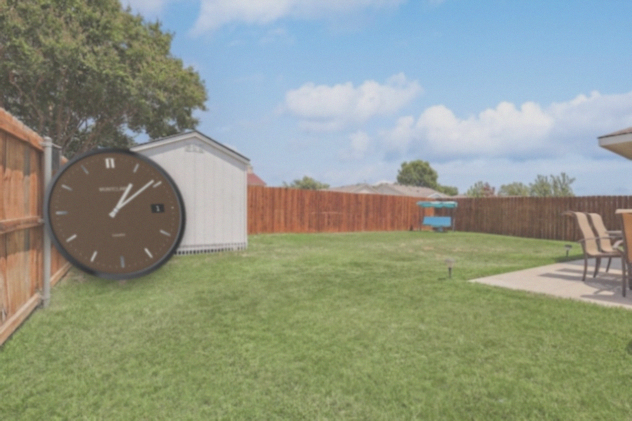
1:09
